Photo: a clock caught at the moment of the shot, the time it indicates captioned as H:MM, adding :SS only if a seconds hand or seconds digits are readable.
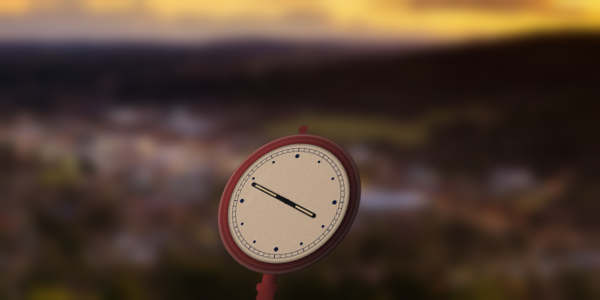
3:49
